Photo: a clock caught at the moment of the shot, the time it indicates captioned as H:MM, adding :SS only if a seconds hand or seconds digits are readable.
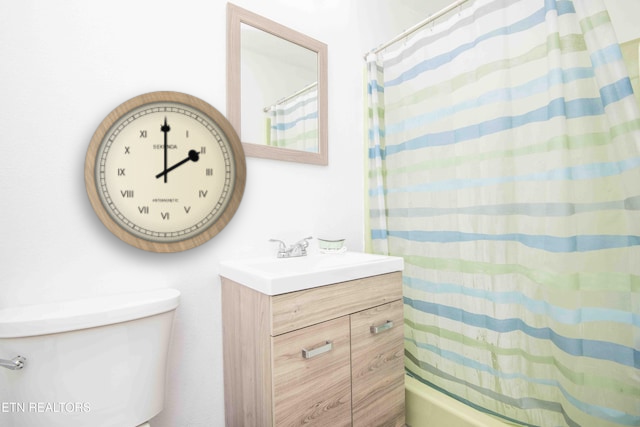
2:00
